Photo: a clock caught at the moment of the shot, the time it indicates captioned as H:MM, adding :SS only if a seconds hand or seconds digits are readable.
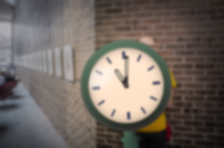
11:01
